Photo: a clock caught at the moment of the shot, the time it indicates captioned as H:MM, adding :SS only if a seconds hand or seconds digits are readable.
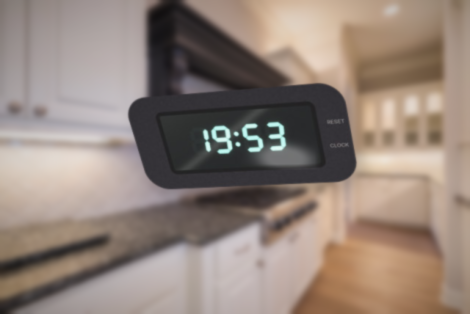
19:53
